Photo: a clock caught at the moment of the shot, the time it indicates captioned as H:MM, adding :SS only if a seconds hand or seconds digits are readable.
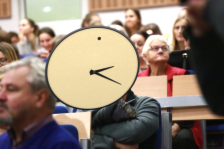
2:19
